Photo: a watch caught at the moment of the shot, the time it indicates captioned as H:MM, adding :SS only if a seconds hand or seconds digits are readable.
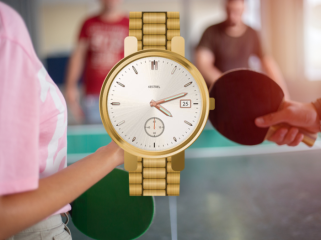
4:12
